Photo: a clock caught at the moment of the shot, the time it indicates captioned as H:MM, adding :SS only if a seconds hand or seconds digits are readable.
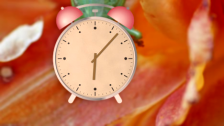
6:07
